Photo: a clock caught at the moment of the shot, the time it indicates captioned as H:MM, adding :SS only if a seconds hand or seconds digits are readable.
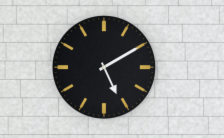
5:10
